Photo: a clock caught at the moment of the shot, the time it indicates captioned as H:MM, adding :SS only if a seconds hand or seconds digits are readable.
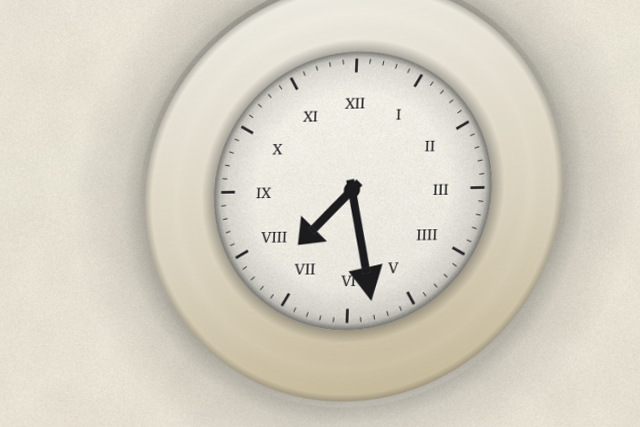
7:28
